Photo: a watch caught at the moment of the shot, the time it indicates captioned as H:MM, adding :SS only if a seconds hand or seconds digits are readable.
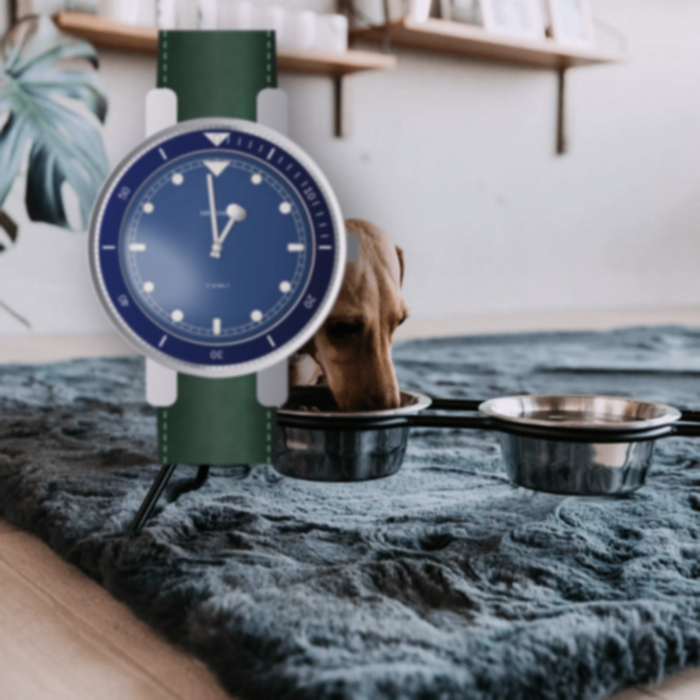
12:59
